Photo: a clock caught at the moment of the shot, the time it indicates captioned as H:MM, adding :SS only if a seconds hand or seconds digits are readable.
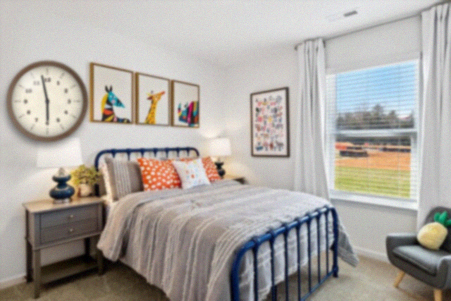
5:58
